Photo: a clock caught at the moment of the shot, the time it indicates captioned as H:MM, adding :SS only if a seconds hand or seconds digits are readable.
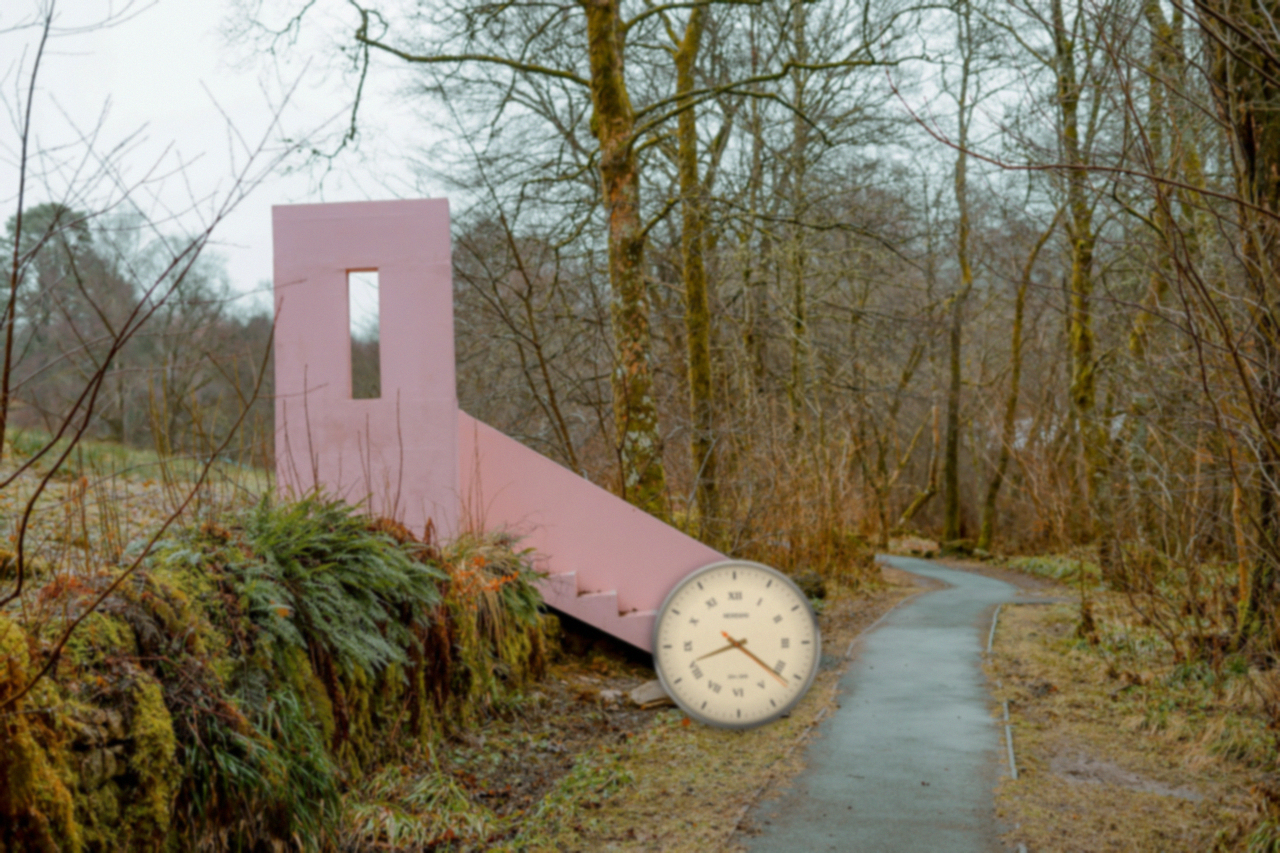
8:21:22
